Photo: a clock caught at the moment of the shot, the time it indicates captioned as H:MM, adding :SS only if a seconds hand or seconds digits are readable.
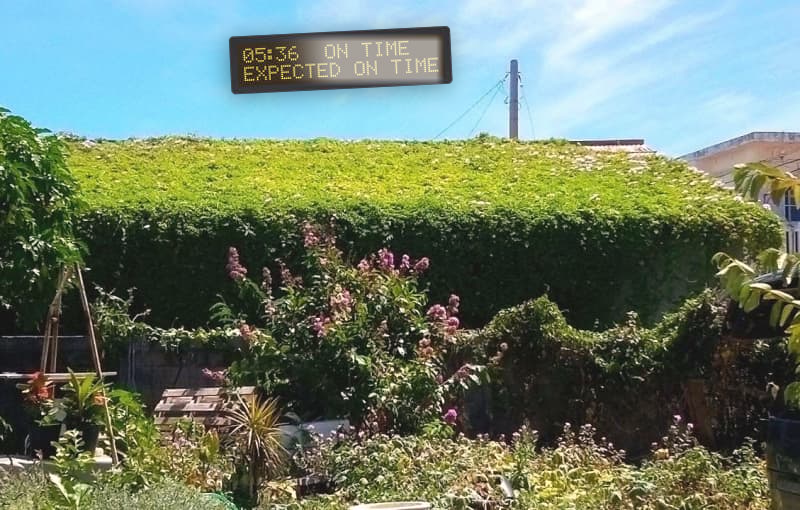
5:36
